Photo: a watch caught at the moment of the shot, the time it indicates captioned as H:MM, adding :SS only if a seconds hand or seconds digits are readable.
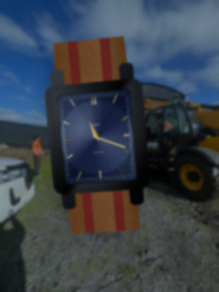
11:19
